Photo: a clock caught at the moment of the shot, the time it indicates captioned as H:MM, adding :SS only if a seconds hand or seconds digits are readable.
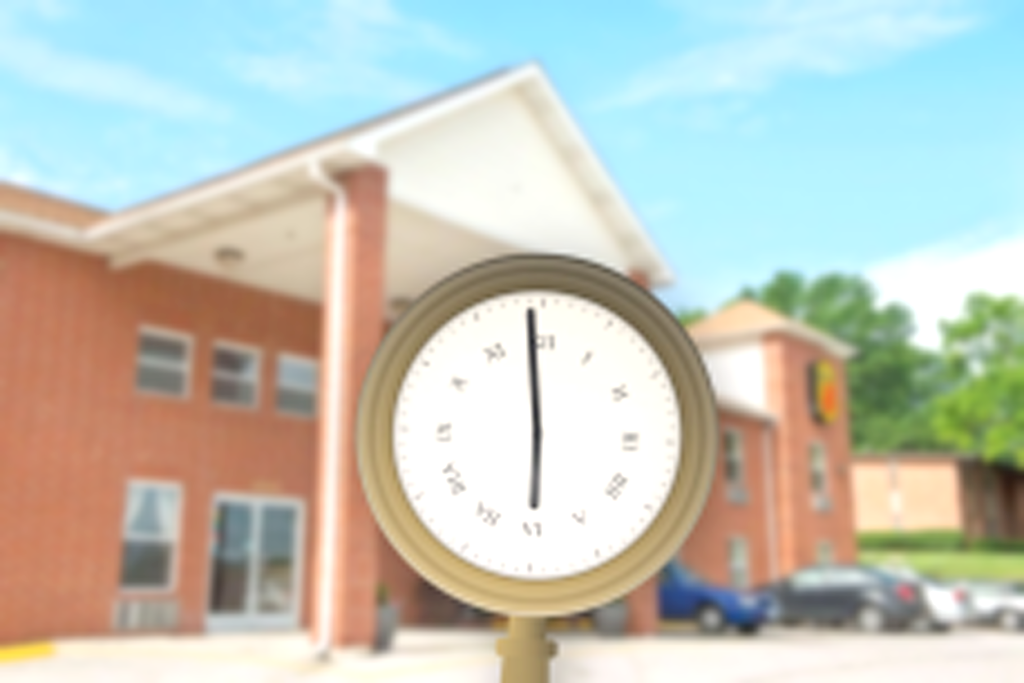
5:59
